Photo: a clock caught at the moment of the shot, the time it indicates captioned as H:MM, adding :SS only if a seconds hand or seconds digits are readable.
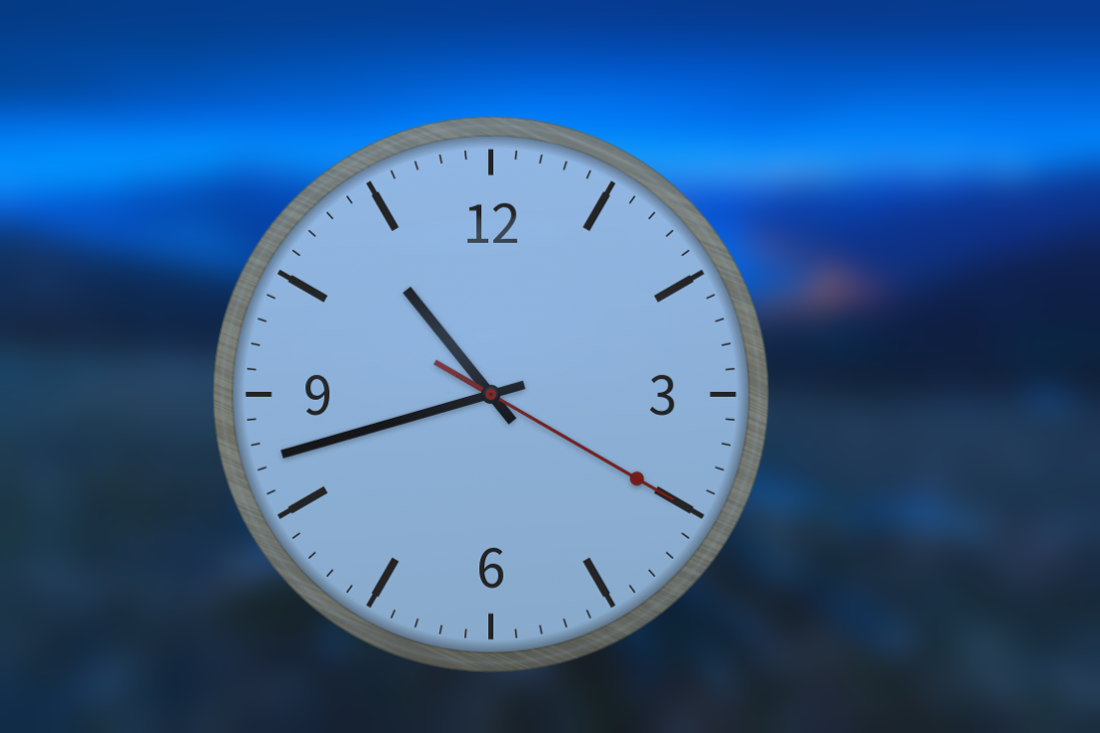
10:42:20
